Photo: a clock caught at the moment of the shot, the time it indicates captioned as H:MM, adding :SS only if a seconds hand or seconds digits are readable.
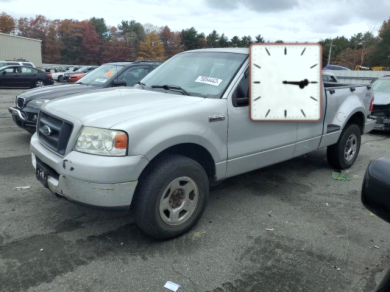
3:15
